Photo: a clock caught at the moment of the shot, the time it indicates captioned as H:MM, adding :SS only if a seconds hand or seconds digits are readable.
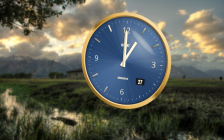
1:00
